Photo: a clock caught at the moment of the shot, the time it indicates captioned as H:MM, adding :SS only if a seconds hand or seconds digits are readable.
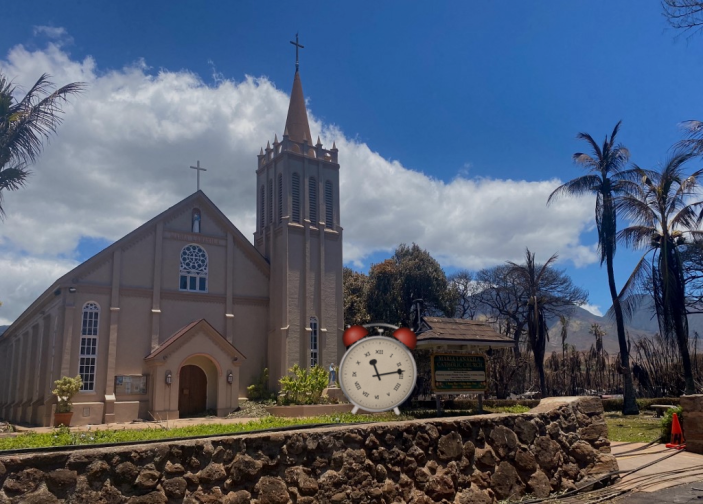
11:13
